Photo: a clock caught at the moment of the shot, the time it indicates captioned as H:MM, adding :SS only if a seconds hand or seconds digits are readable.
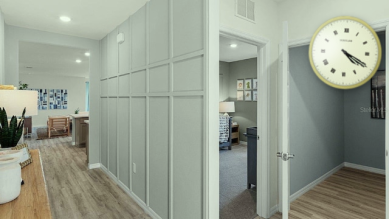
4:20
